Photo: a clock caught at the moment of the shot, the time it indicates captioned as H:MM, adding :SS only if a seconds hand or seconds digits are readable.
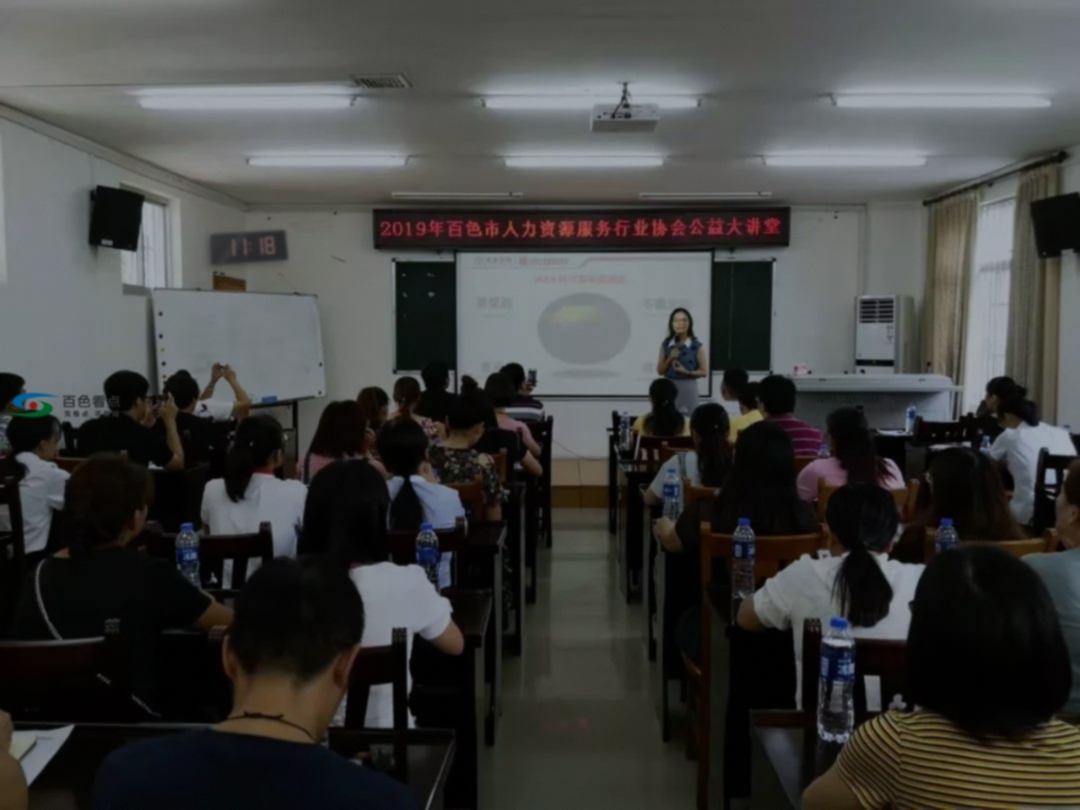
11:18
